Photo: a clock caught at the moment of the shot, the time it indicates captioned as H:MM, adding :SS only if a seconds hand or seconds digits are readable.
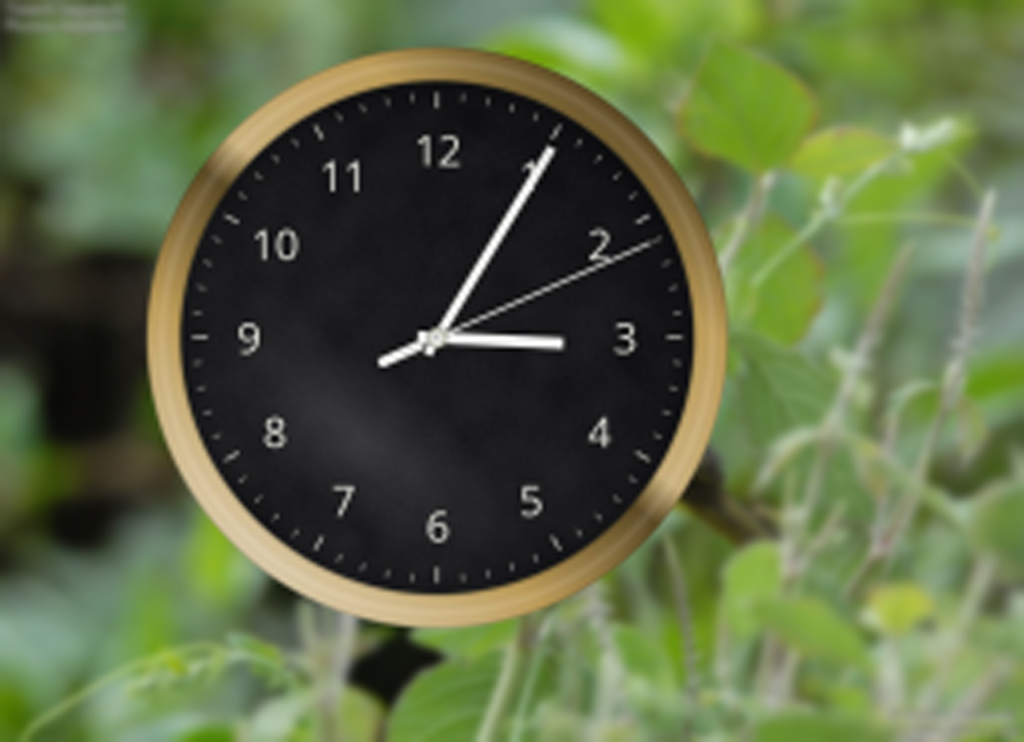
3:05:11
